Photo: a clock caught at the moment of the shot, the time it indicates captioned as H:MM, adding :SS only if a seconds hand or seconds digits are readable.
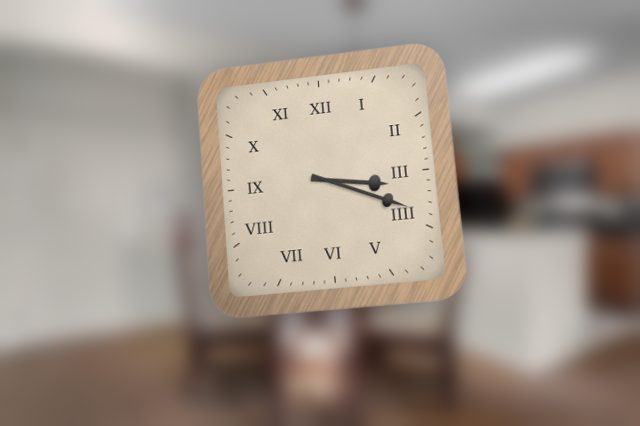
3:19
